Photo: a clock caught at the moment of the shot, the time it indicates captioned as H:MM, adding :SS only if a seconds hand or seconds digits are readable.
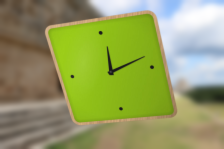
12:12
